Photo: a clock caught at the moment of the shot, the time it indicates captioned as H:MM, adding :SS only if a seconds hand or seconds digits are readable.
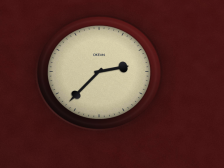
2:37
